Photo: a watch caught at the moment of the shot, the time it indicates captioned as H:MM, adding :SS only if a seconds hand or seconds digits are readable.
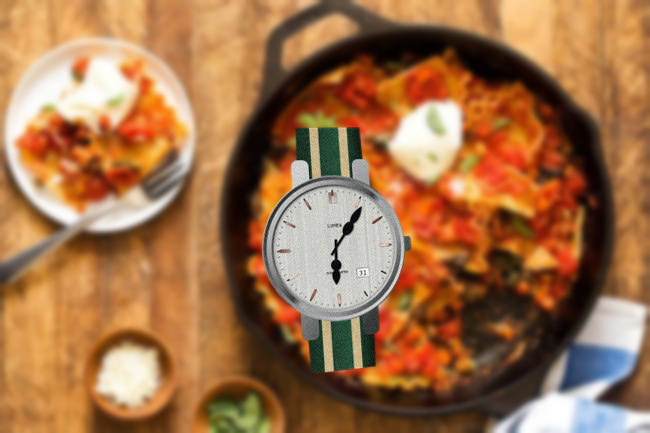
6:06
